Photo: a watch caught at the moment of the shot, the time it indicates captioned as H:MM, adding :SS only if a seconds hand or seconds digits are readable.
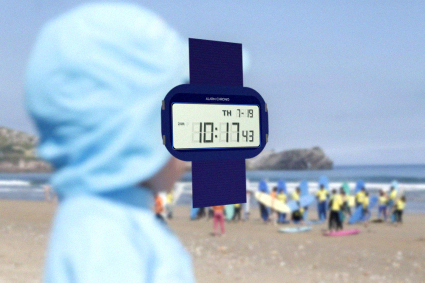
10:17:43
